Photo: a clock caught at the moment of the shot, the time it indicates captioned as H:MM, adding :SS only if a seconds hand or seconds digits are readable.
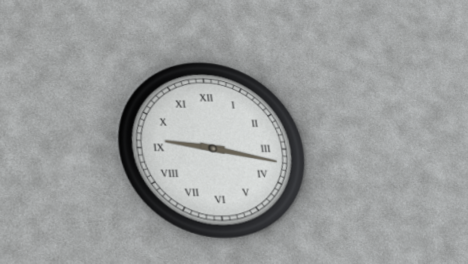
9:17
